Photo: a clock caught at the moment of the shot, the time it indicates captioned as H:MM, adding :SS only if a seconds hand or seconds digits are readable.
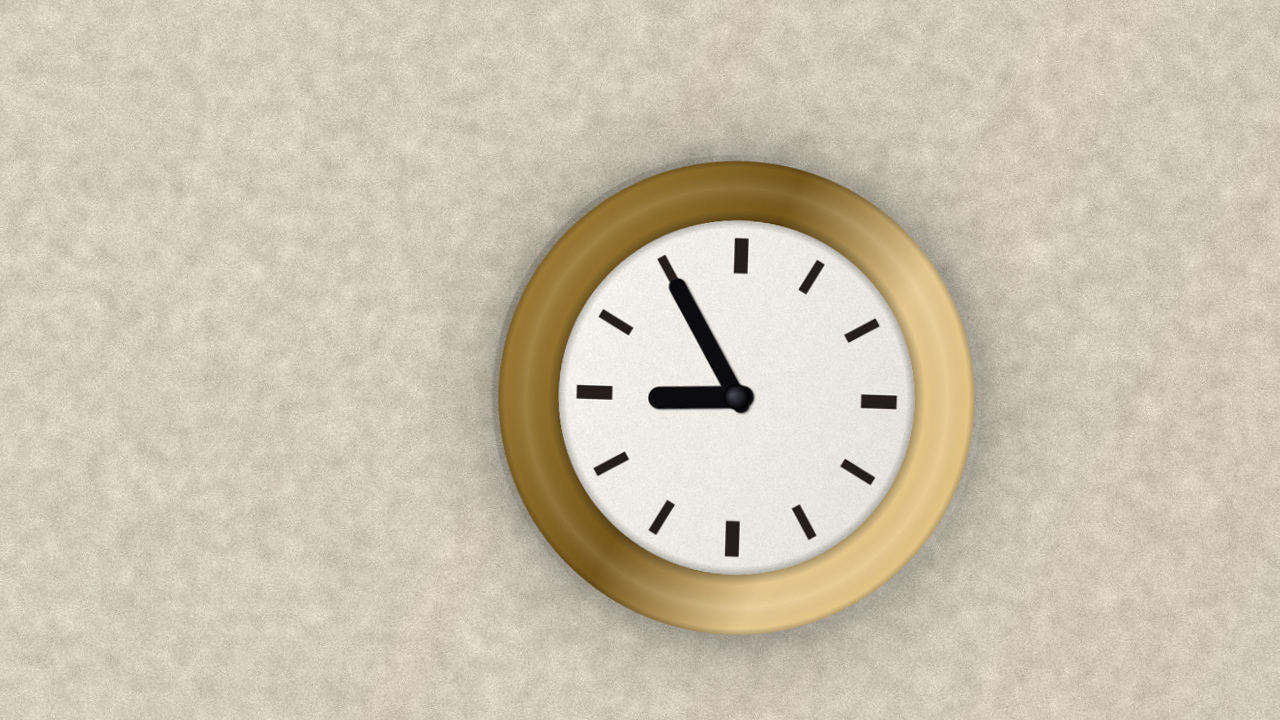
8:55
